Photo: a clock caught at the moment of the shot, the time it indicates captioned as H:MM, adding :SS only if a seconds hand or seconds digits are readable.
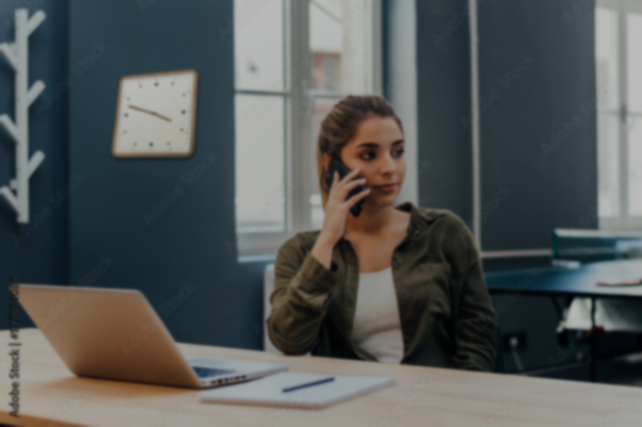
3:48
